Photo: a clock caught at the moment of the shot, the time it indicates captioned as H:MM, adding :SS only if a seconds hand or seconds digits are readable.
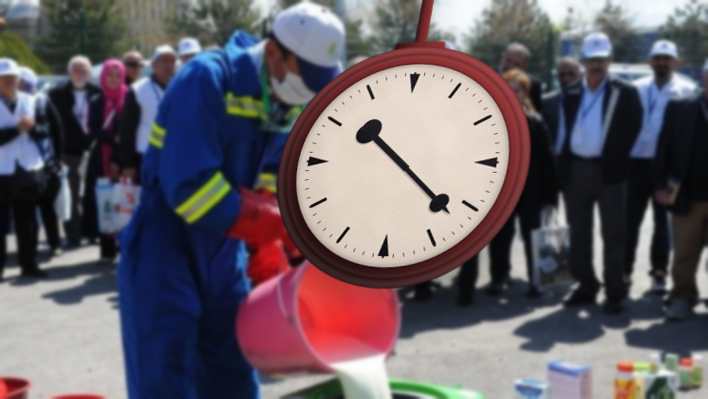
10:22
